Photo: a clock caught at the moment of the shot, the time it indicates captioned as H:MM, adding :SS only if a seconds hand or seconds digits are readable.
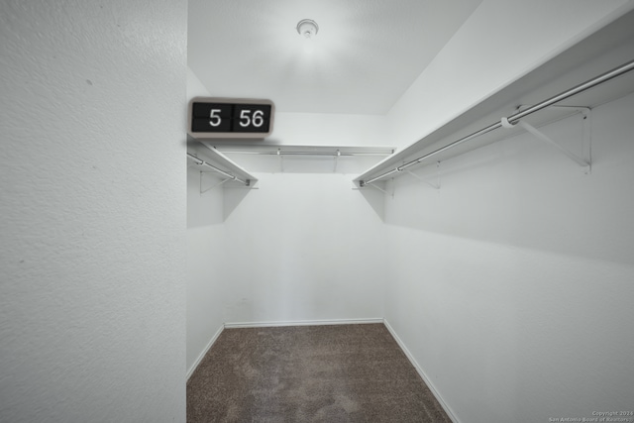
5:56
